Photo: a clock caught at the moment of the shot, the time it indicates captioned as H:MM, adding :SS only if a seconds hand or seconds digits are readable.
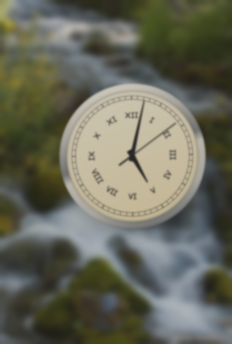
5:02:09
